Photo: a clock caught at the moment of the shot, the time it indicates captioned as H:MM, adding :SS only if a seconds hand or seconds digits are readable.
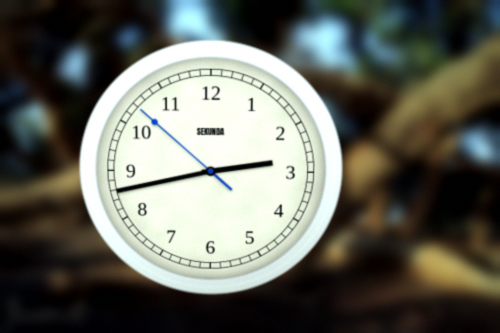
2:42:52
